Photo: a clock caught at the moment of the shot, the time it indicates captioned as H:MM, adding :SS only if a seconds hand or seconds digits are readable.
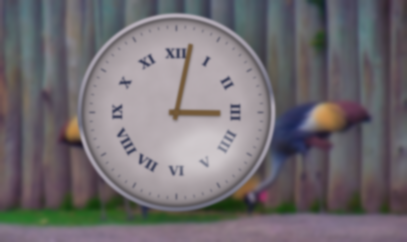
3:02
